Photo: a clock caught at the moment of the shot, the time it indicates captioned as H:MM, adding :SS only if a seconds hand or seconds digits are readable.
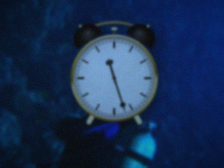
11:27
